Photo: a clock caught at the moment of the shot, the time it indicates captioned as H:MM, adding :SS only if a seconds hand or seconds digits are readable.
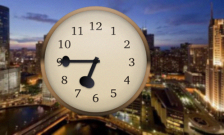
6:45
